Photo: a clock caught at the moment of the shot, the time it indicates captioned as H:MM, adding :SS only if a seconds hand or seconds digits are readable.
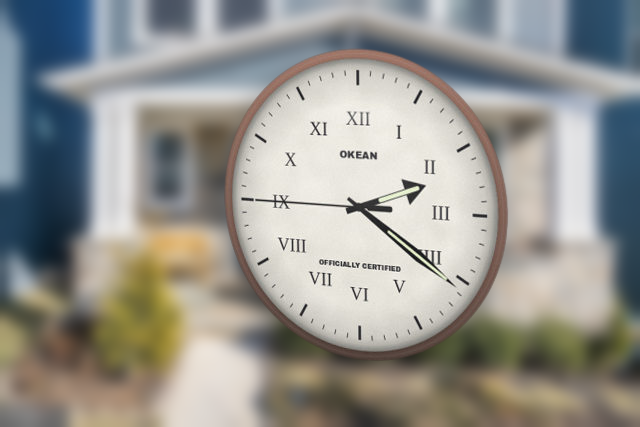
2:20:45
